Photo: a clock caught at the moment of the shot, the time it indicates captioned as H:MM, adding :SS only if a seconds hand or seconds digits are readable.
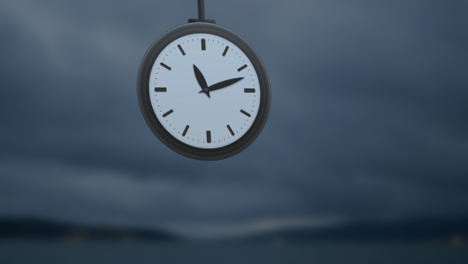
11:12
